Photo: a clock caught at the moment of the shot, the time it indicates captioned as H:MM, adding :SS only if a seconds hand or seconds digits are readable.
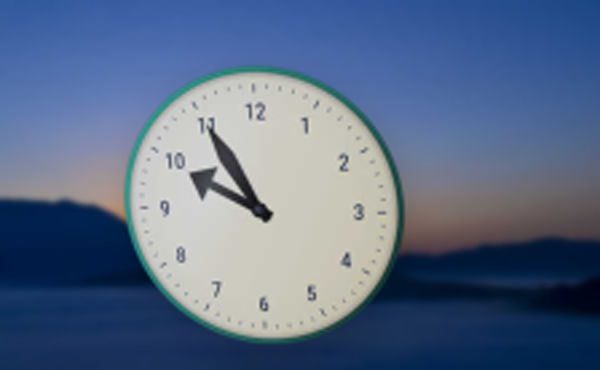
9:55
